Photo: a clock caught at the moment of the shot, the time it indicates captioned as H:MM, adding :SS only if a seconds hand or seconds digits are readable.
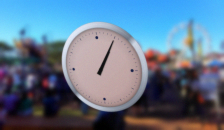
1:05
